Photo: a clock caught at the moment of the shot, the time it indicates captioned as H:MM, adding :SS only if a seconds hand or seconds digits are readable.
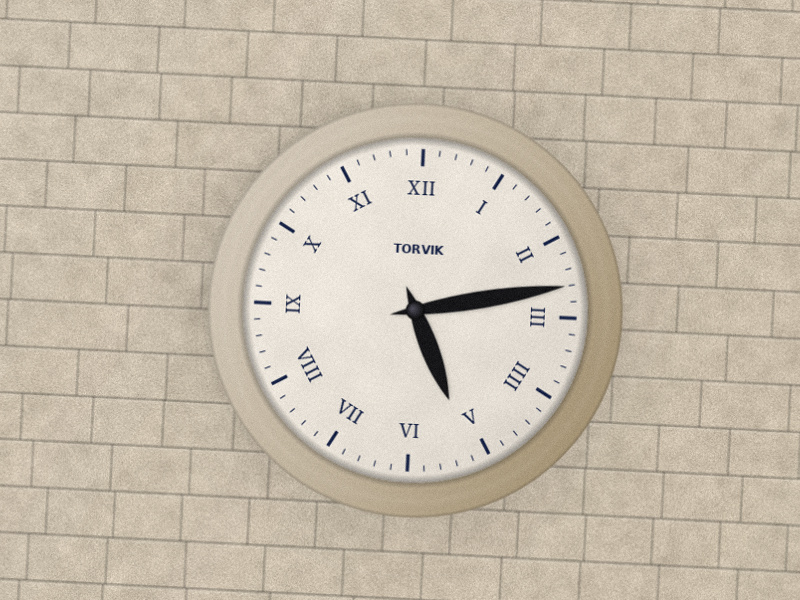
5:13
